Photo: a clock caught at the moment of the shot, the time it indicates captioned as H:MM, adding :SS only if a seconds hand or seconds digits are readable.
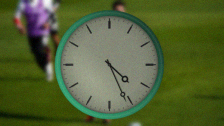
4:26
